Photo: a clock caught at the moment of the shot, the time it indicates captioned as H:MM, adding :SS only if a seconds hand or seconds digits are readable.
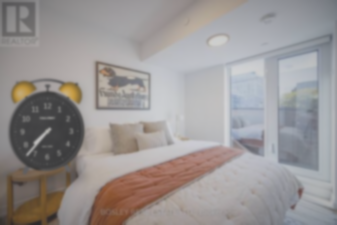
7:37
